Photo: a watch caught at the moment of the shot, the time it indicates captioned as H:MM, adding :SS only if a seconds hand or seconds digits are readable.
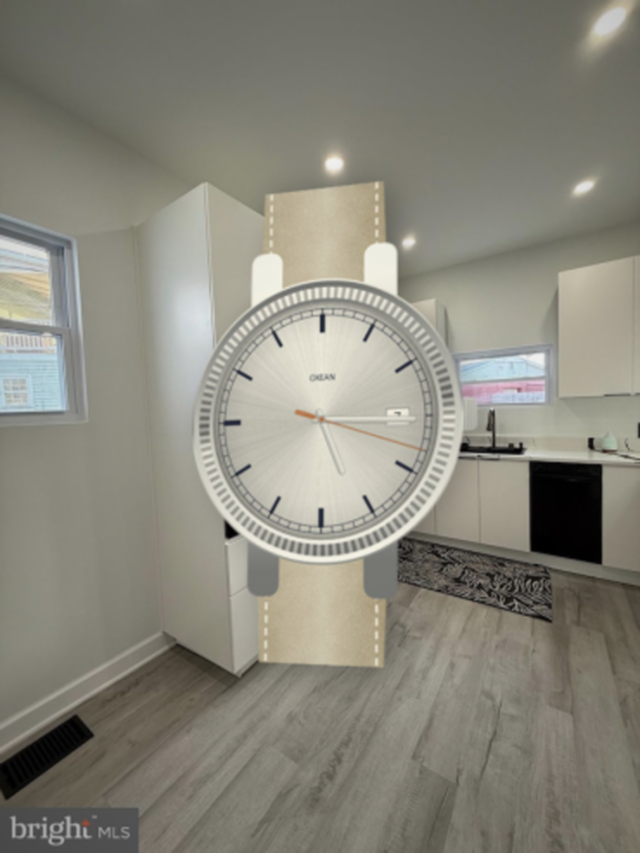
5:15:18
